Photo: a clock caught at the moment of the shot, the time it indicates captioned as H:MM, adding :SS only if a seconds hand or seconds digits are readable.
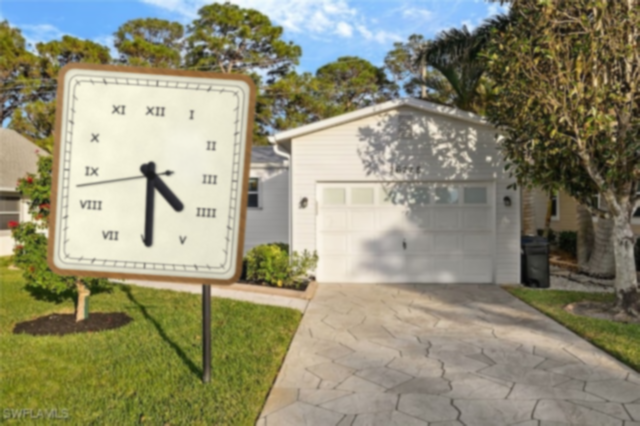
4:29:43
